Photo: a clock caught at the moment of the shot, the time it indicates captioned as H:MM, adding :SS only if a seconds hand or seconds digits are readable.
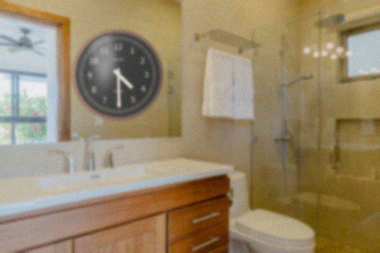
4:30
